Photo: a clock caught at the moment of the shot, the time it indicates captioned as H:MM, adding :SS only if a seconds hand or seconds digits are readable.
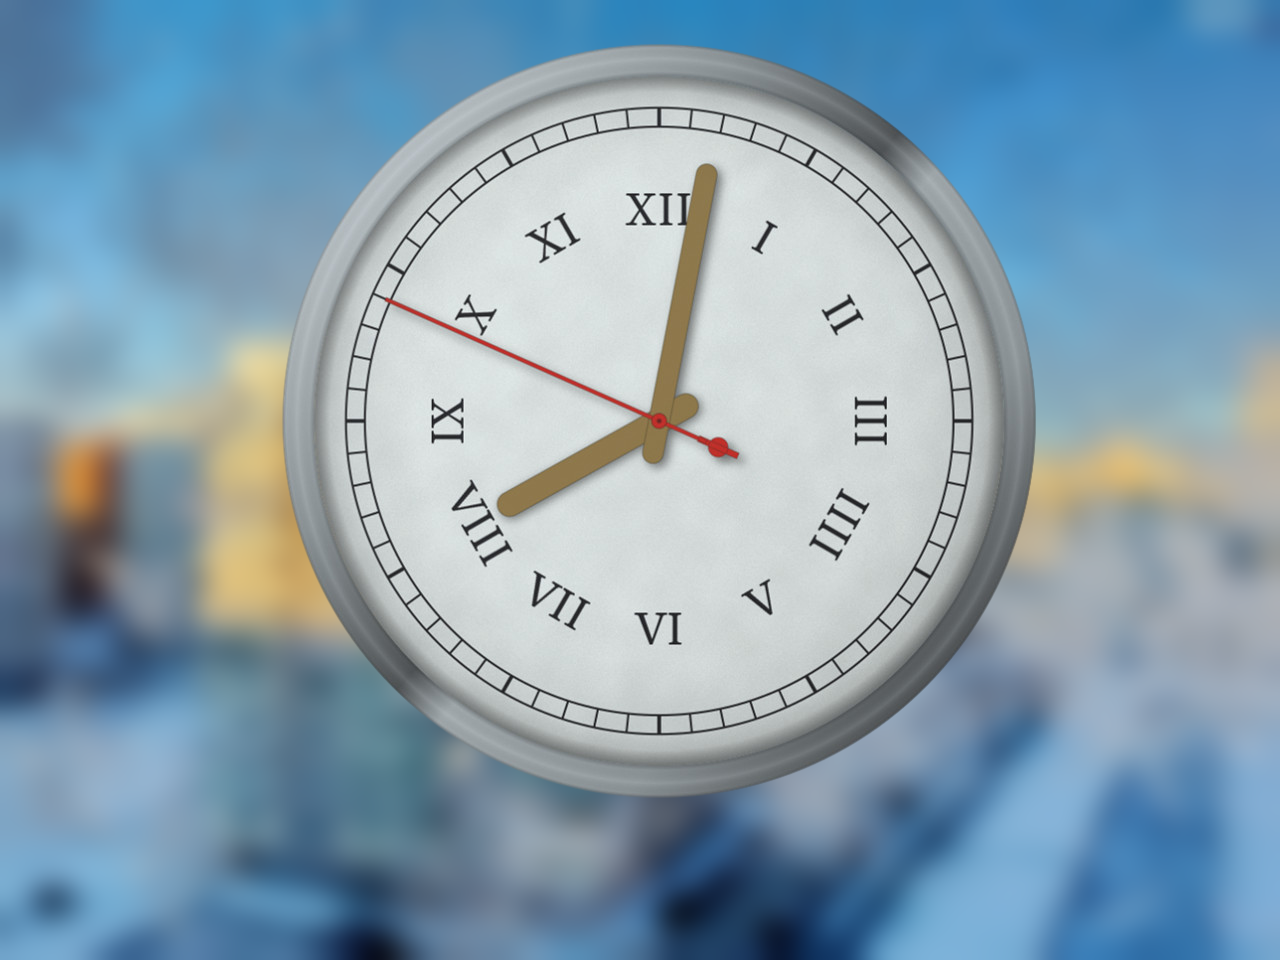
8:01:49
